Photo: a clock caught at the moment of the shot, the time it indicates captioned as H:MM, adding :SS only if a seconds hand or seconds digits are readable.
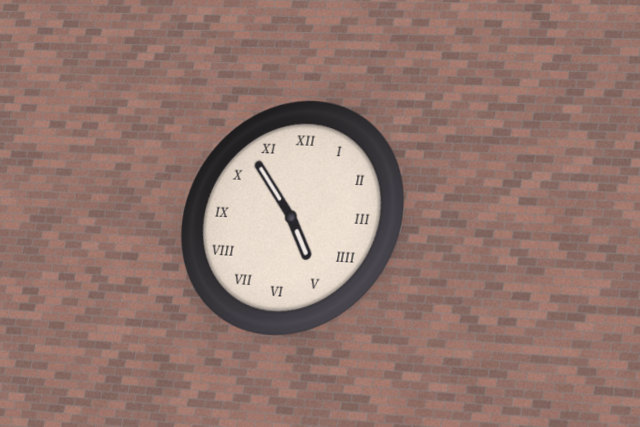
4:53
